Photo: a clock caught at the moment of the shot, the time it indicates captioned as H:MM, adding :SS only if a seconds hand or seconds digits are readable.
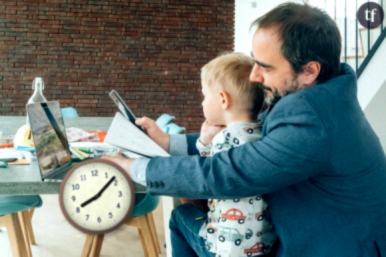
8:08
